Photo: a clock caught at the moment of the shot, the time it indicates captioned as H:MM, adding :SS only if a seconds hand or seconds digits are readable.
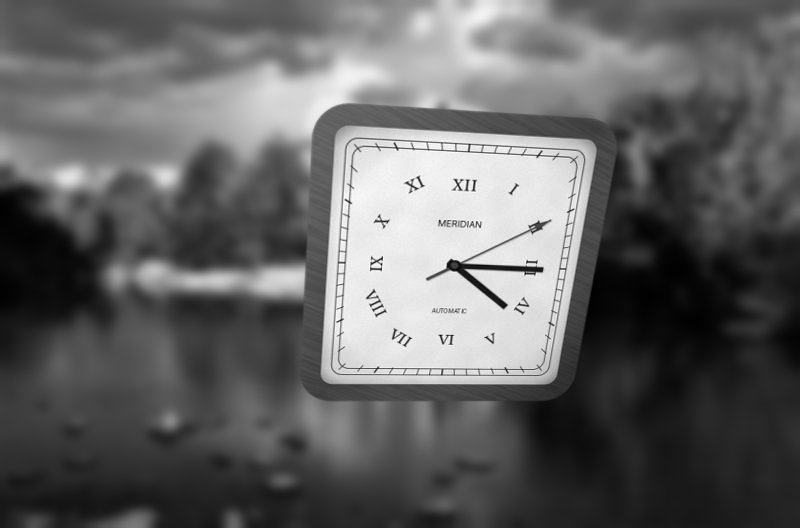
4:15:10
